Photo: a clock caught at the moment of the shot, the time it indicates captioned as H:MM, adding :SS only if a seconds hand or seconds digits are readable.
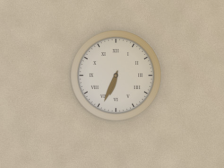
6:34
